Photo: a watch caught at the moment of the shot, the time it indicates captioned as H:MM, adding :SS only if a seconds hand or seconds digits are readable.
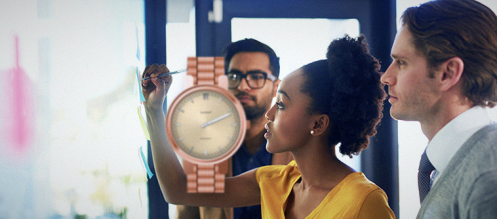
2:11
